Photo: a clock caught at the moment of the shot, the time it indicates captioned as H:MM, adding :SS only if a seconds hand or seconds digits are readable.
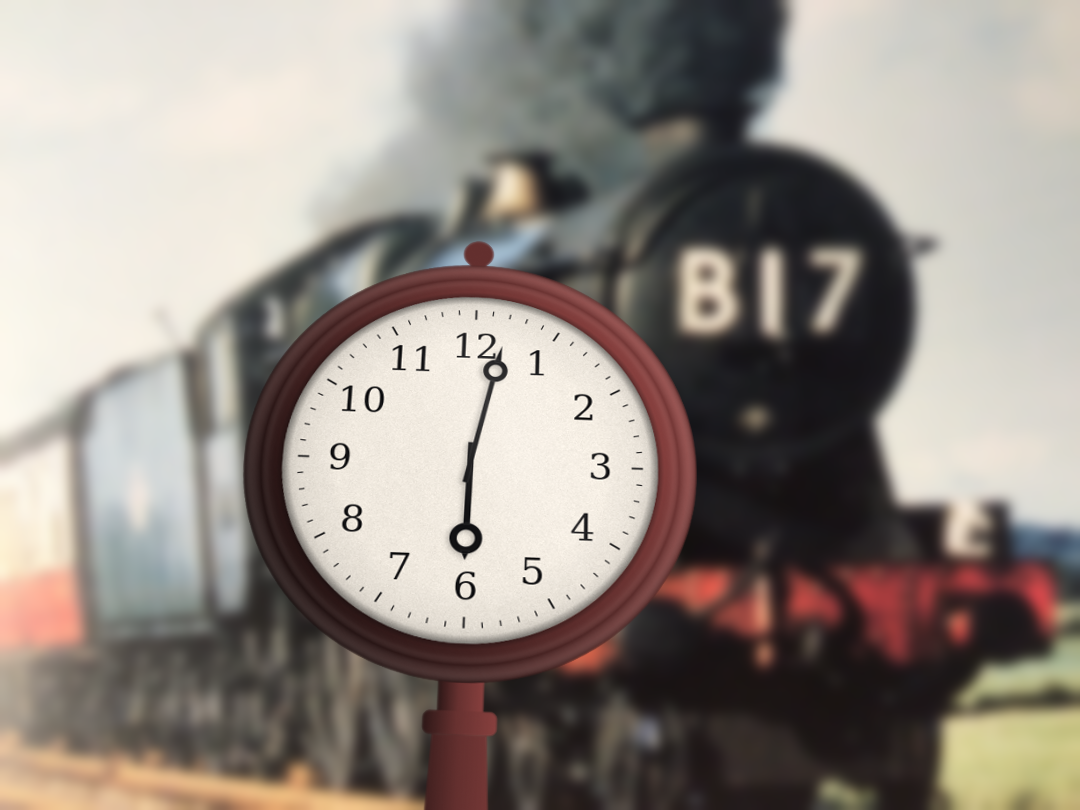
6:02
